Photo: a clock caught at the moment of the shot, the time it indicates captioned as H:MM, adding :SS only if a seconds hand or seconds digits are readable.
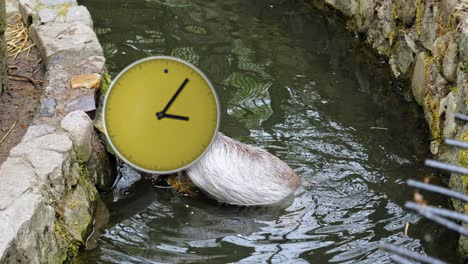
3:05
